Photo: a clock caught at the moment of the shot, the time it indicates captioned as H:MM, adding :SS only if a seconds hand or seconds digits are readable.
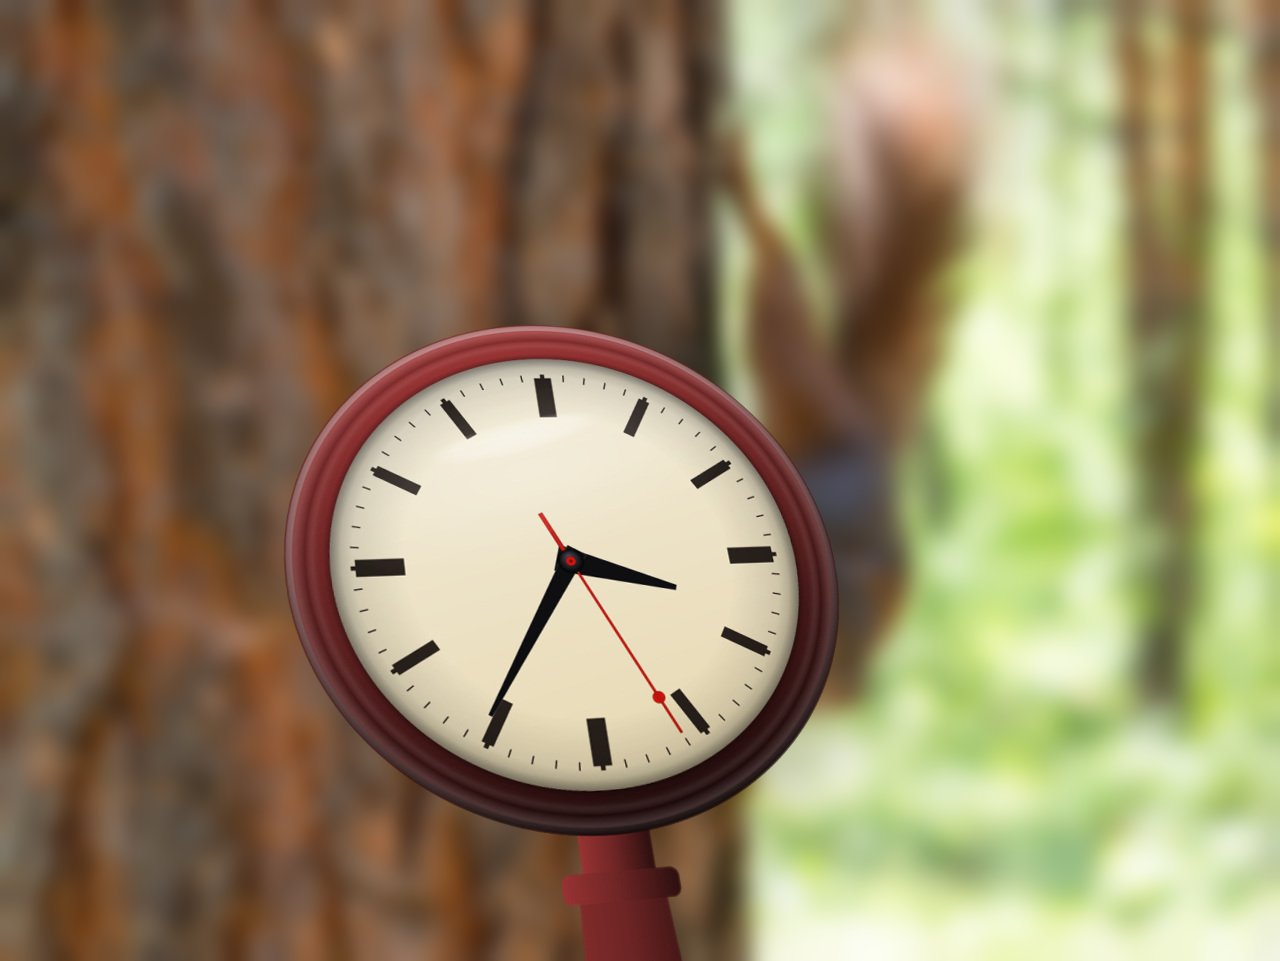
3:35:26
